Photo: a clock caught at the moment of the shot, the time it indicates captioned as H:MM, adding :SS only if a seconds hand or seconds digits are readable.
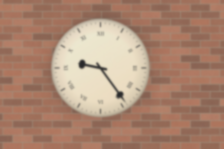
9:24
